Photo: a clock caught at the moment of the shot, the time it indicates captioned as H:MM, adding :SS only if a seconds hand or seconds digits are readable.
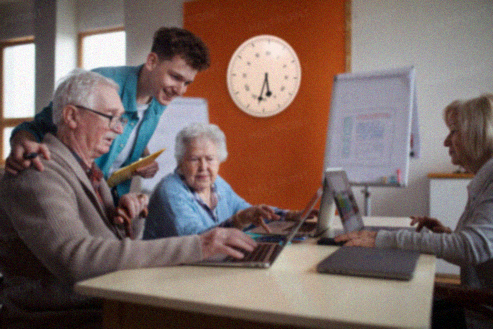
5:32
